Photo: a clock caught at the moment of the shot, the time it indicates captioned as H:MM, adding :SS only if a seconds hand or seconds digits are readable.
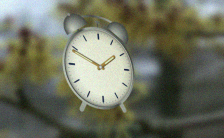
1:49
